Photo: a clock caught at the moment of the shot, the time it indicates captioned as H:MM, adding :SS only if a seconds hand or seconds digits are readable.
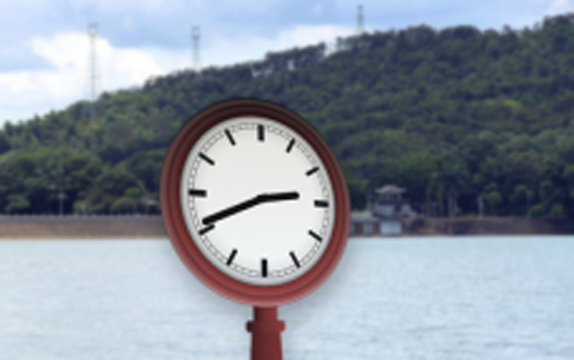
2:41
